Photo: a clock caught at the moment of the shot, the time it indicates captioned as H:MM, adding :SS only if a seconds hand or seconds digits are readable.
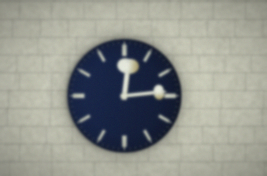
12:14
